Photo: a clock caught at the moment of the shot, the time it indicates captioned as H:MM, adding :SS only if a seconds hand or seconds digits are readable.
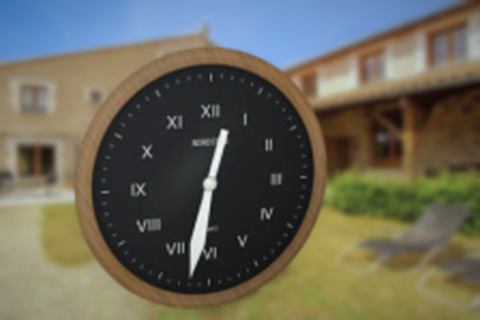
12:32
